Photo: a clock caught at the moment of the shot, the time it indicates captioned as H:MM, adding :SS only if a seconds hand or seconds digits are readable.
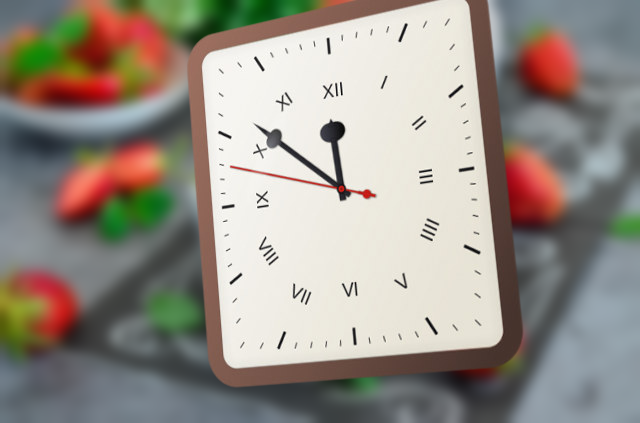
11:51:48
